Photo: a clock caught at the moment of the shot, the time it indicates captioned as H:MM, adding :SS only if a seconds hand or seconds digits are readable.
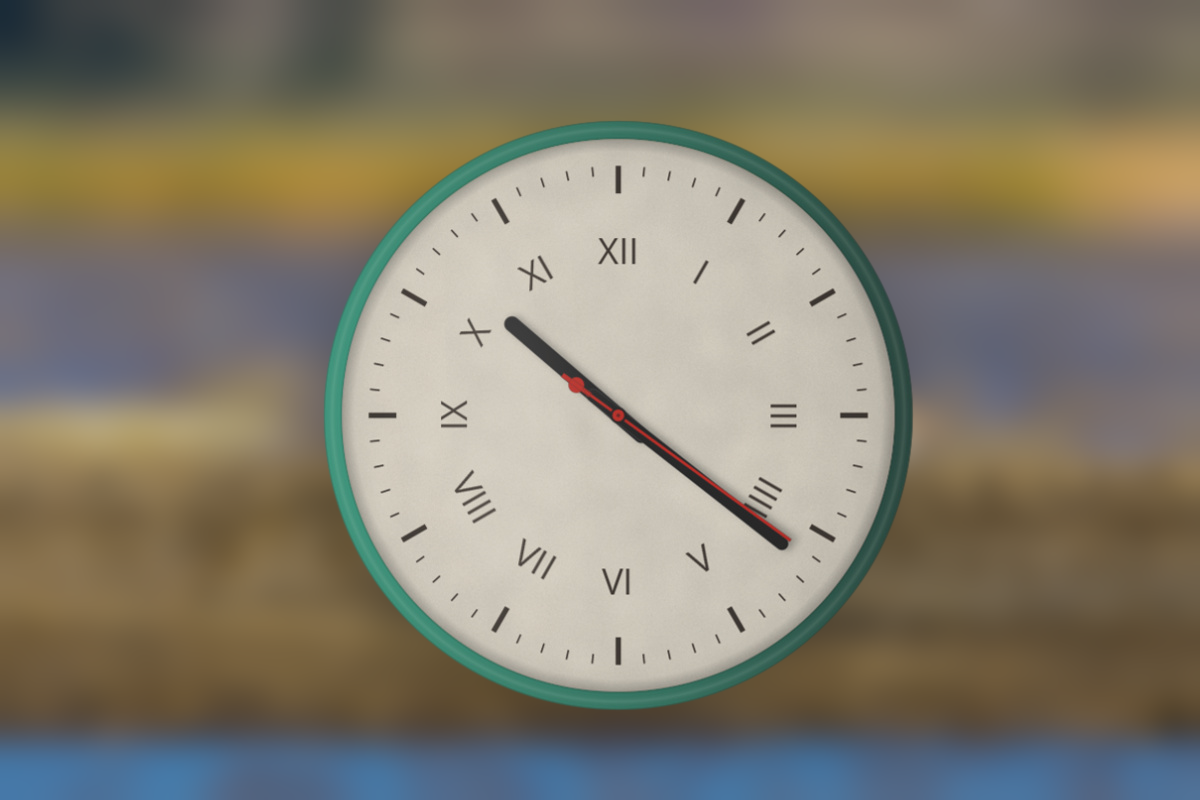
10:21:21
